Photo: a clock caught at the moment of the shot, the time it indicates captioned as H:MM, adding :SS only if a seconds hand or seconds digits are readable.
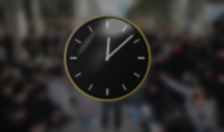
12:08
